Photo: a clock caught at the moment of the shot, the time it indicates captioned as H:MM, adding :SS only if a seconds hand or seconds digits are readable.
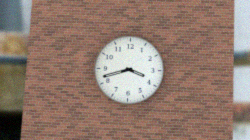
3:42
